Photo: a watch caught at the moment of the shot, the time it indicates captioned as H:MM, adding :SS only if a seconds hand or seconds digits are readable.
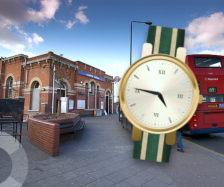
4:46
